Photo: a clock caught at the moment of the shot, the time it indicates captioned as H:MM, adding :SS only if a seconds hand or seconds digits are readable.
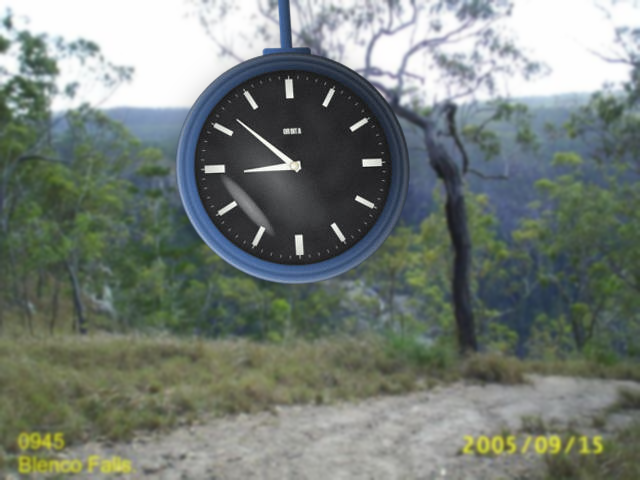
8:52
